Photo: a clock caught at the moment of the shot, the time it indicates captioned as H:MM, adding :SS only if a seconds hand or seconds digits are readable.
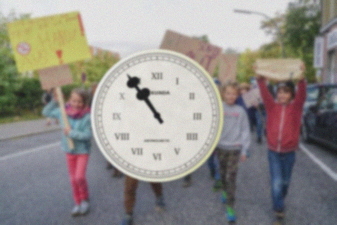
10:54
